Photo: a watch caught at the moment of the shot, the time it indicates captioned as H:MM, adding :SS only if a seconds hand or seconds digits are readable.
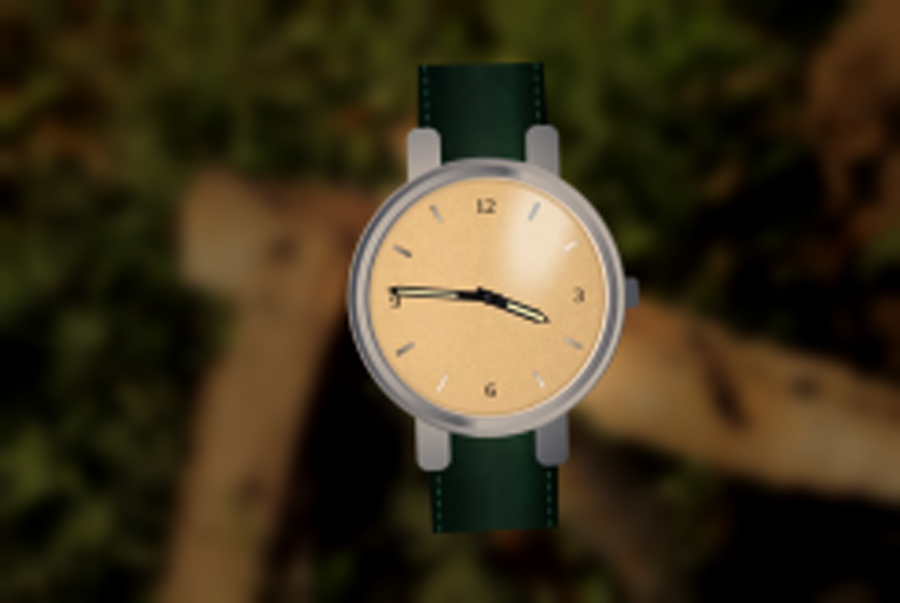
3:46
